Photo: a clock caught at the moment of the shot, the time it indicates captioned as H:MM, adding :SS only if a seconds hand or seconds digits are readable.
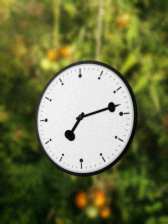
7:13
